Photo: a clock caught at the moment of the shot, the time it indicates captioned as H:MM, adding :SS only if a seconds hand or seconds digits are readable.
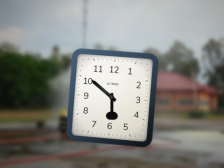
5:51
